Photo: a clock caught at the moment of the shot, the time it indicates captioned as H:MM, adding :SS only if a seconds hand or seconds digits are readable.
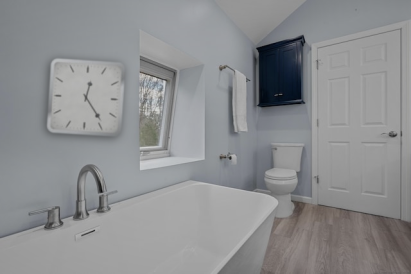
12:24
